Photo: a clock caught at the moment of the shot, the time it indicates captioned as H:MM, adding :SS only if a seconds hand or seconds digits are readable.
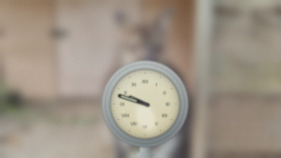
9:48
